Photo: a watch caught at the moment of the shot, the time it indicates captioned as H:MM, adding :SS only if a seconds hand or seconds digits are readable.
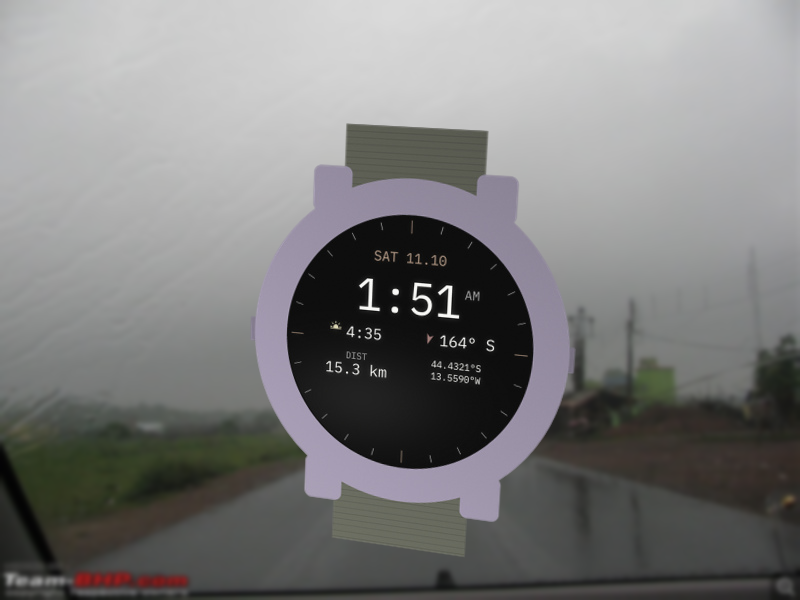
1:51
